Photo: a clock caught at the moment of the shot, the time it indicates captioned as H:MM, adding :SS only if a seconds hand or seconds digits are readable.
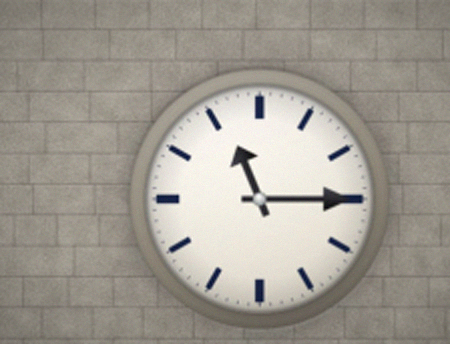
11:15
